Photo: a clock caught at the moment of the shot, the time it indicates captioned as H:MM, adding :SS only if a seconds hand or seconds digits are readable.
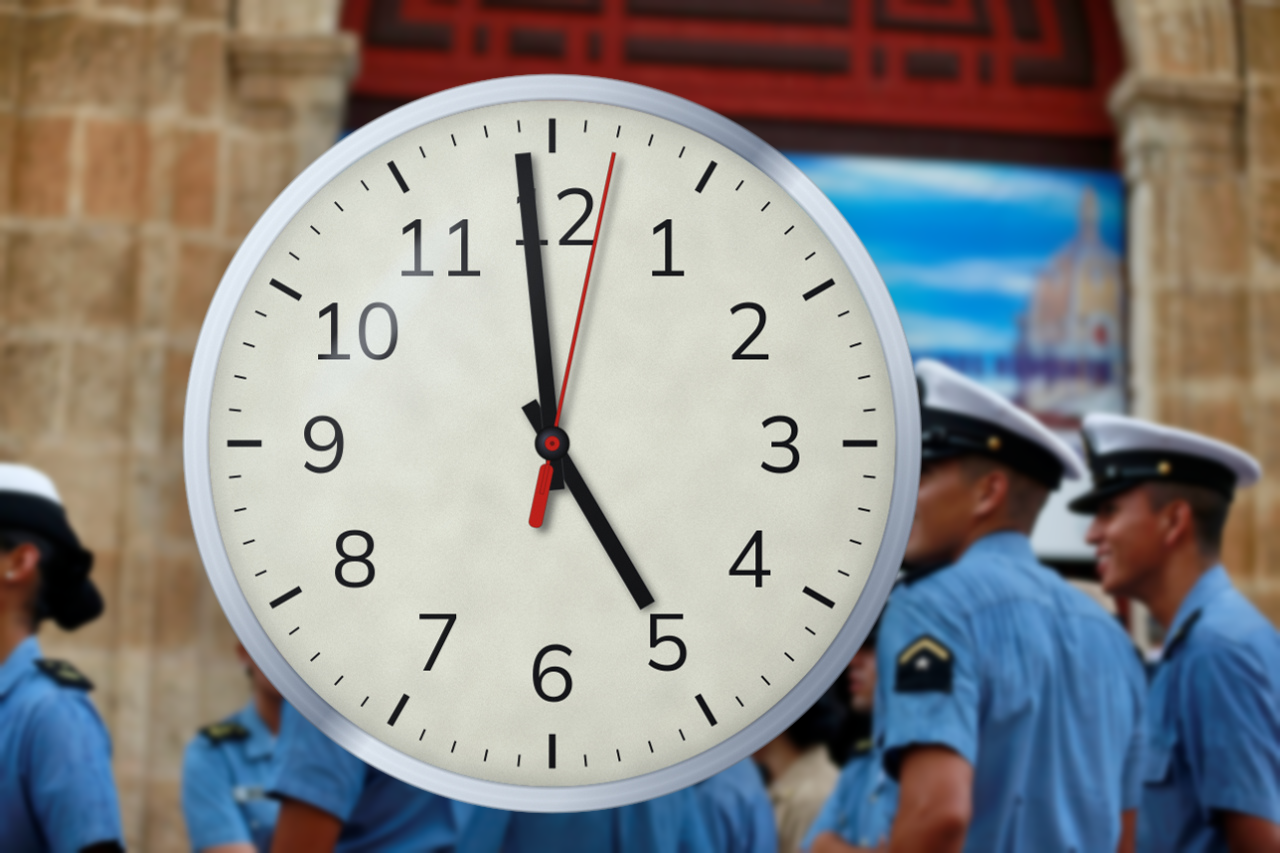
4:59:02
